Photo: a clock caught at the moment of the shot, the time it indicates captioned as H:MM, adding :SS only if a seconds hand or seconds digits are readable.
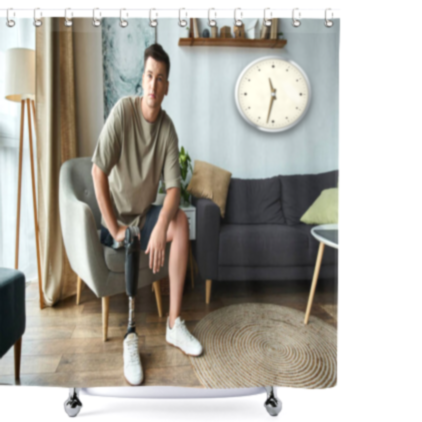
11:32
